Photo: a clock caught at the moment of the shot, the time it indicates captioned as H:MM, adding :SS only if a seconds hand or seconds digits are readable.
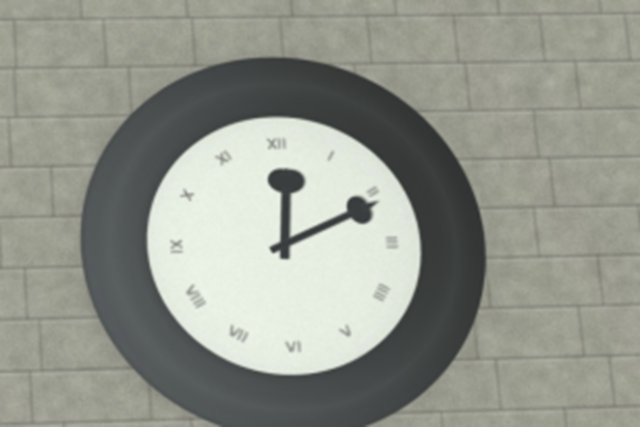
12:11
